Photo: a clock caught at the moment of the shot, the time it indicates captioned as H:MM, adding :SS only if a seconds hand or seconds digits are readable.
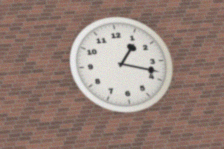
1:18
